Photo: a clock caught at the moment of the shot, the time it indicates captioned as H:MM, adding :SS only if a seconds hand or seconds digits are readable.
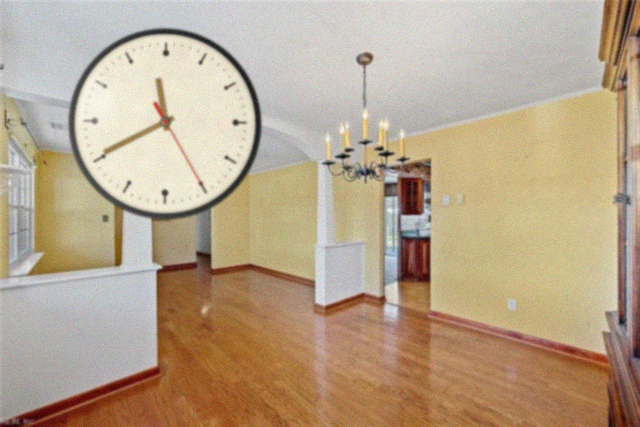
11:40:25
